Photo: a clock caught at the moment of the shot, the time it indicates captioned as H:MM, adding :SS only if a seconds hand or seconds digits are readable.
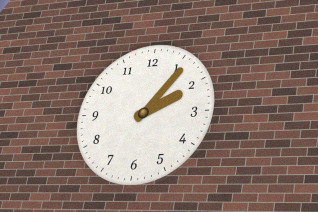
2:06
